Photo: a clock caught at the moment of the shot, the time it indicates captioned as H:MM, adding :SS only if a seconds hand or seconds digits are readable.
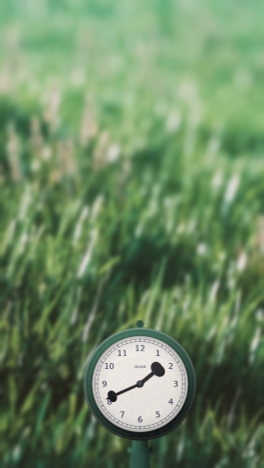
1:41
